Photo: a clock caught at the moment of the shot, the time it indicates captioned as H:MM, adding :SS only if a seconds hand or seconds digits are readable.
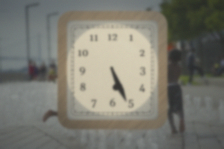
5:26
